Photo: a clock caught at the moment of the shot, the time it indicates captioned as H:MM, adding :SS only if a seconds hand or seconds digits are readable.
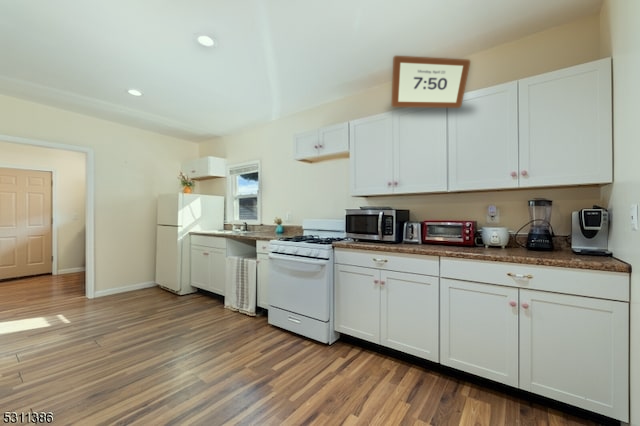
7:50
